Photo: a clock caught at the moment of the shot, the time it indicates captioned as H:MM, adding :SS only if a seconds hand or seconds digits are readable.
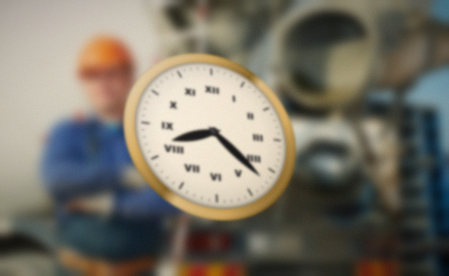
8:22
